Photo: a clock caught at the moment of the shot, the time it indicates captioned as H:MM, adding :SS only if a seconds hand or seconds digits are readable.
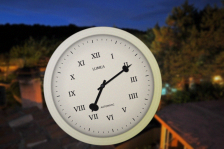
7:11
